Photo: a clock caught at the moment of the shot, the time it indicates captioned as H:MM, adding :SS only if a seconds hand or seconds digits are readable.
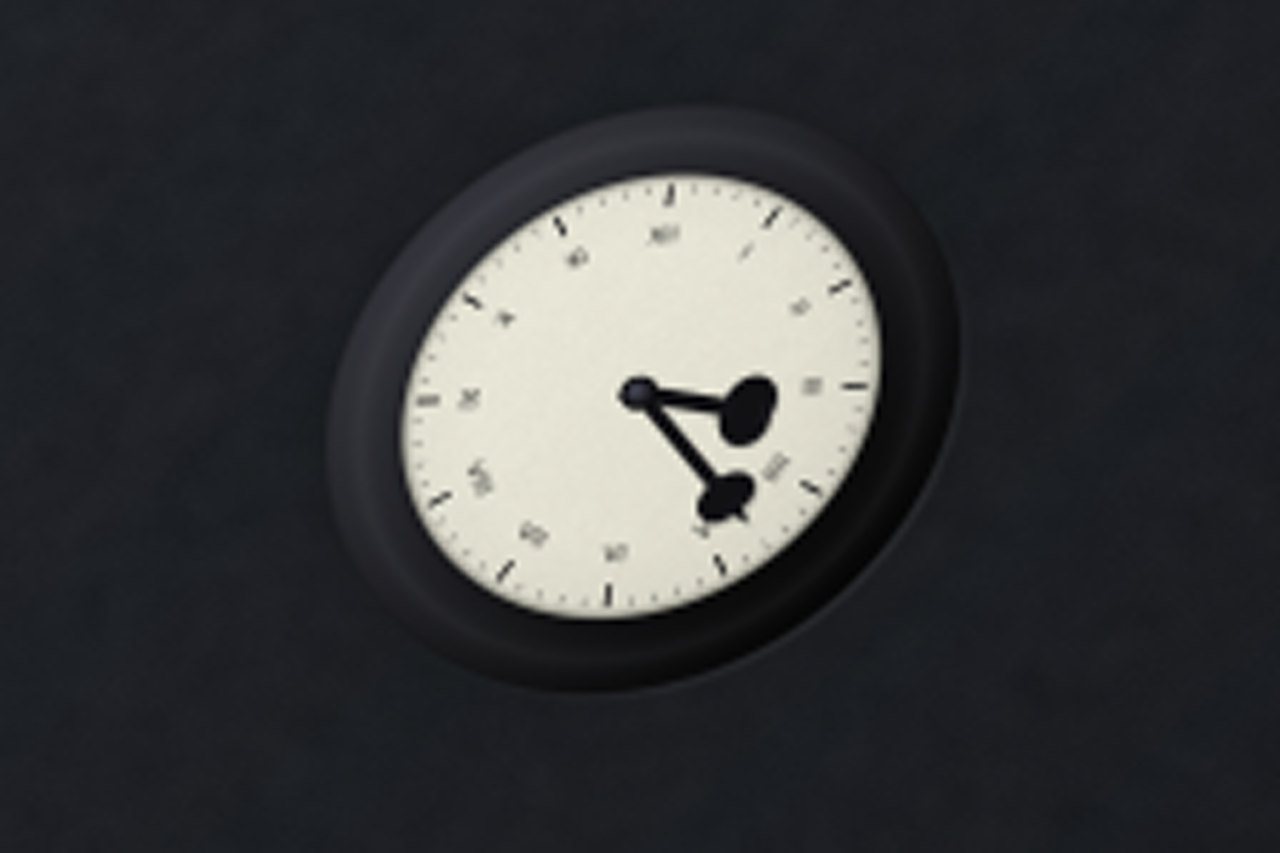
3:23
